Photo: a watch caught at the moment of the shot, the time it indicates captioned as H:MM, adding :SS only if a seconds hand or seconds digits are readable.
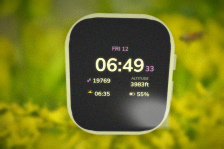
6:49
